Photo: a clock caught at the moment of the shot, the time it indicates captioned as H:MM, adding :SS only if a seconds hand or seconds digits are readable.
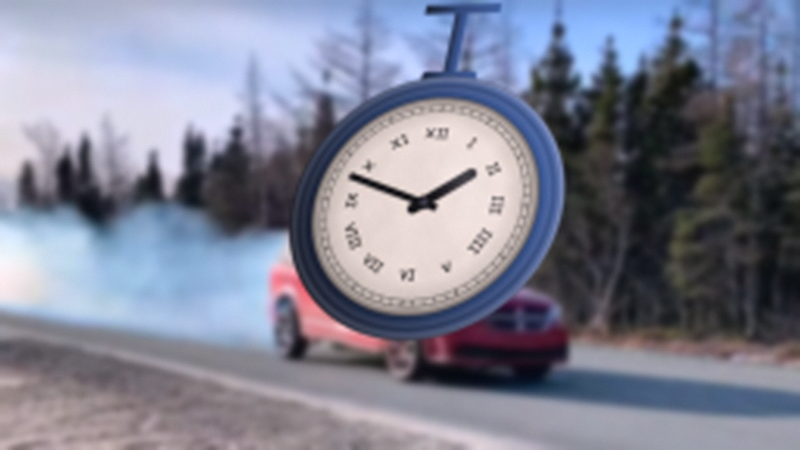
1:48
